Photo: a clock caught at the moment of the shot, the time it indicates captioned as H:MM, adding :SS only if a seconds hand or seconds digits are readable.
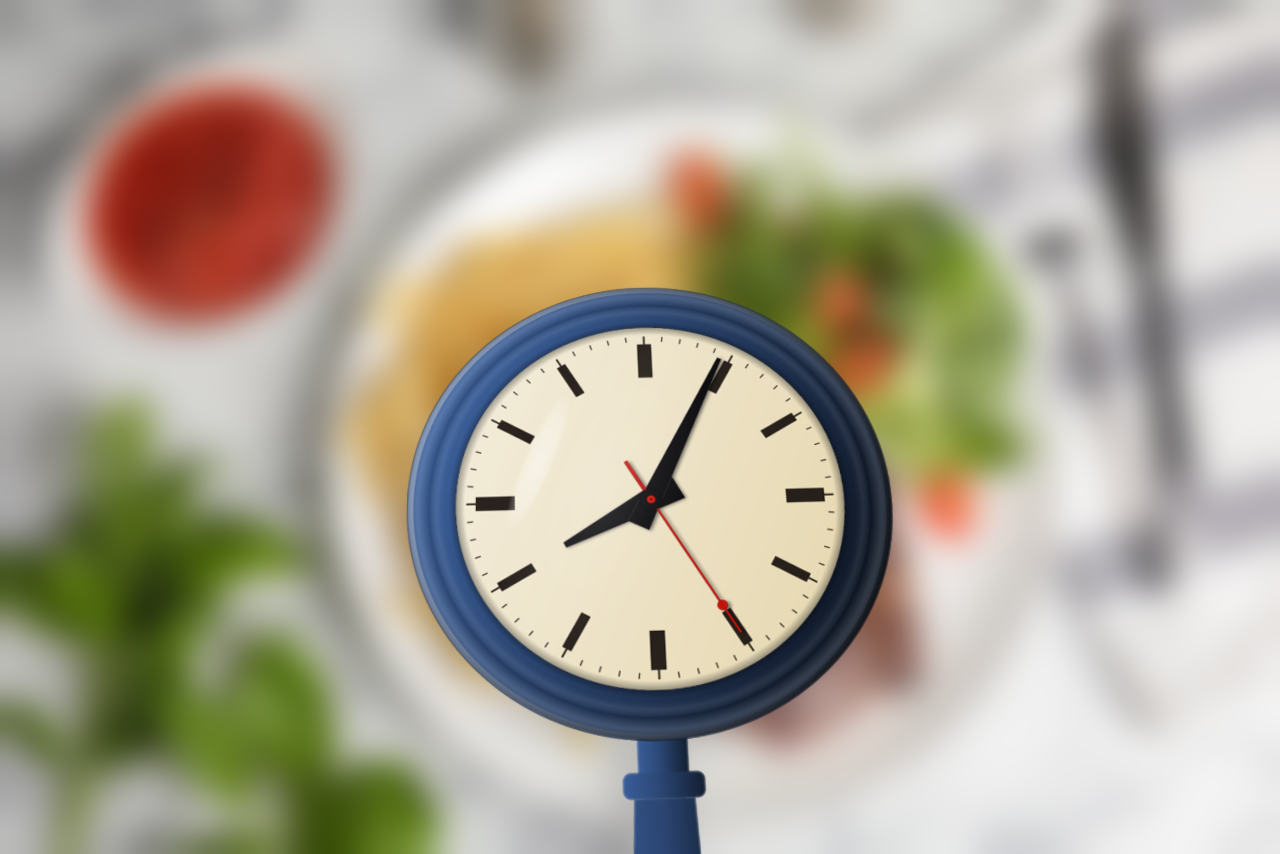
8:04:25
